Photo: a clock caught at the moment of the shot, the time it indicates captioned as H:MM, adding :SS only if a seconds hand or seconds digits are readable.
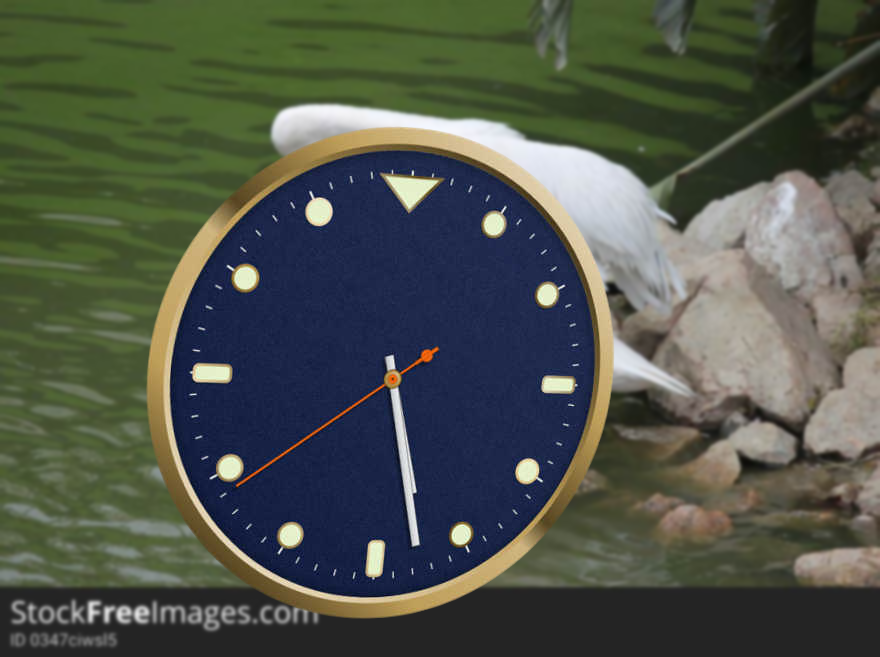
5:27:39
